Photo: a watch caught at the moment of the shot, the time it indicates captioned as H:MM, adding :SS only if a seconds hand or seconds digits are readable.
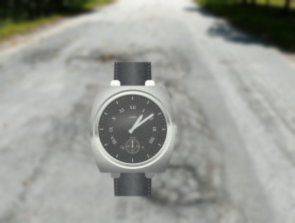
1:09
